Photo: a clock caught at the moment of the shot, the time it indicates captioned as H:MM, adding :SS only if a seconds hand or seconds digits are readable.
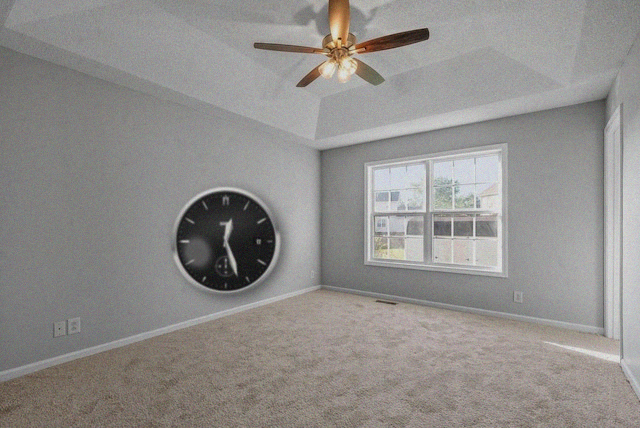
12:27
